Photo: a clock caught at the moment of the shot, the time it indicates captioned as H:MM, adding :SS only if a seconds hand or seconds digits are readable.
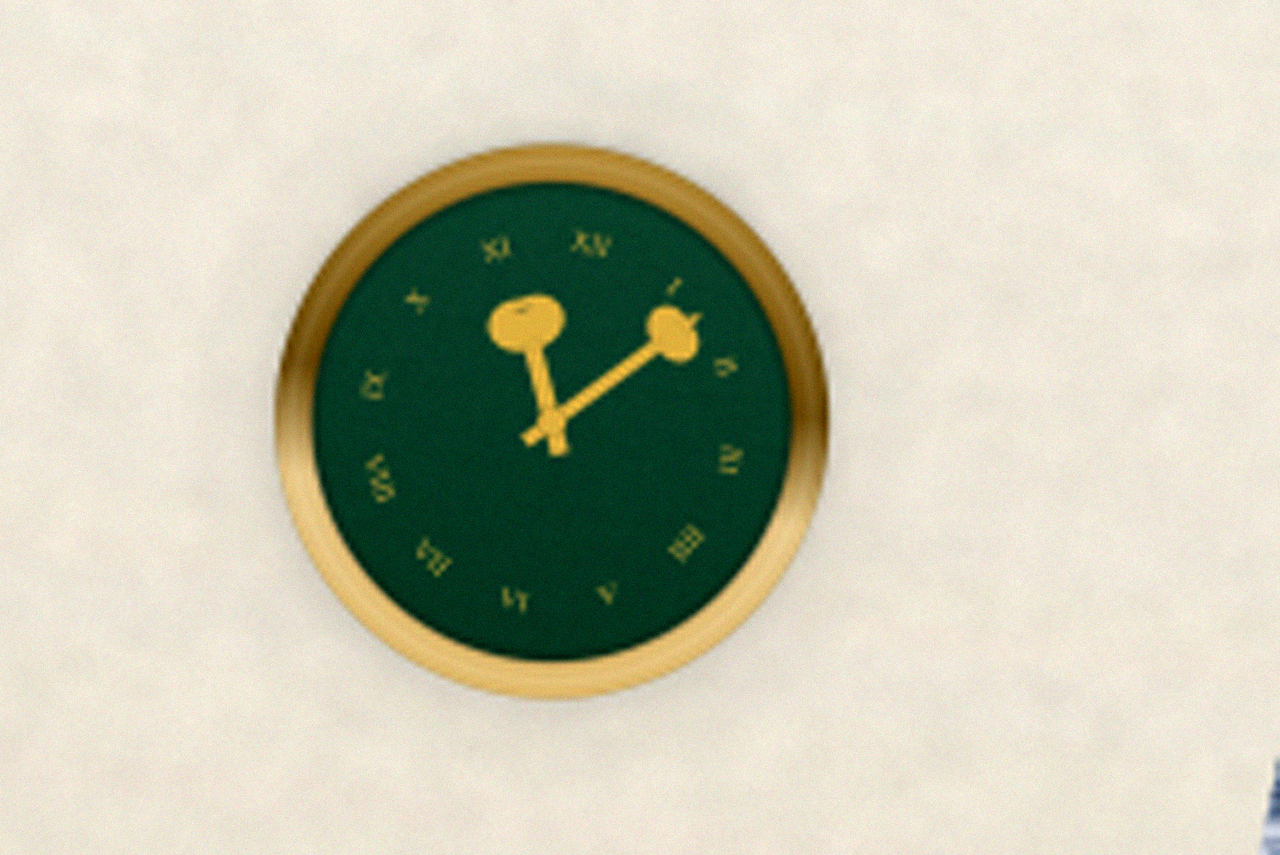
11:07
